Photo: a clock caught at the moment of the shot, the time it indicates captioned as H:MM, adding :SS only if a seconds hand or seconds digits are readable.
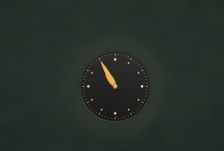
10:55
